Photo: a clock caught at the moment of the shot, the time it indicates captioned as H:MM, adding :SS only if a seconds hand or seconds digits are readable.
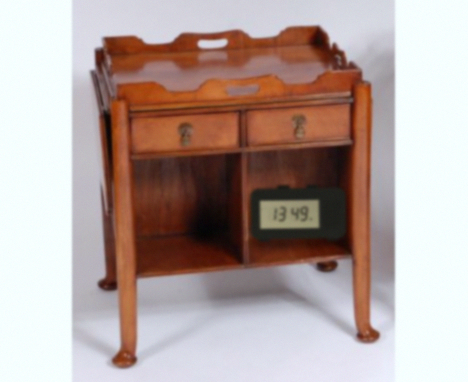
13:49
